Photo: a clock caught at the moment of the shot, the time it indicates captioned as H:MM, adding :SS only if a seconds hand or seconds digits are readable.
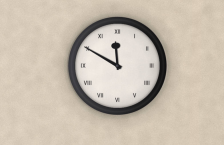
11:50
